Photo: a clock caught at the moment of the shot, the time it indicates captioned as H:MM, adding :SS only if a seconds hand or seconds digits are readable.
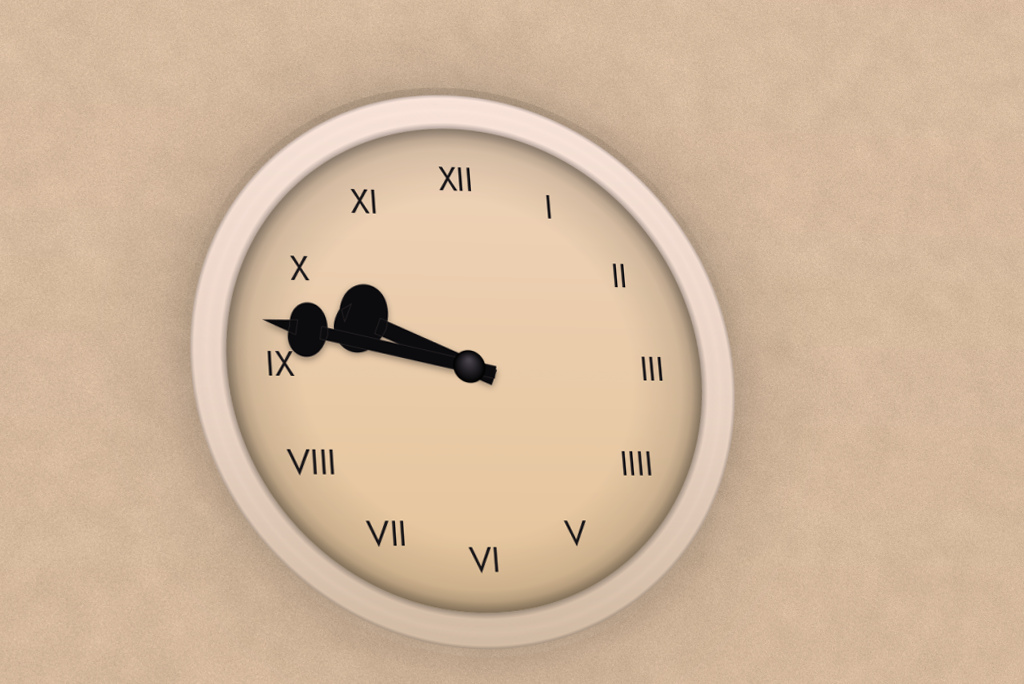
9:47
